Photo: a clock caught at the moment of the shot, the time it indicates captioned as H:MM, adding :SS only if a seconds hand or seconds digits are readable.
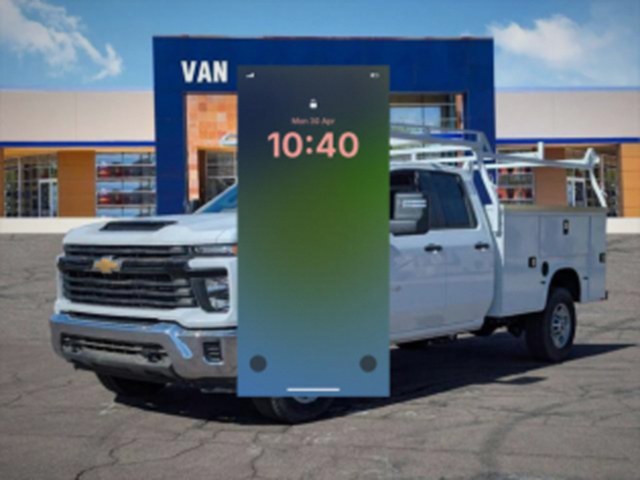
10:40
